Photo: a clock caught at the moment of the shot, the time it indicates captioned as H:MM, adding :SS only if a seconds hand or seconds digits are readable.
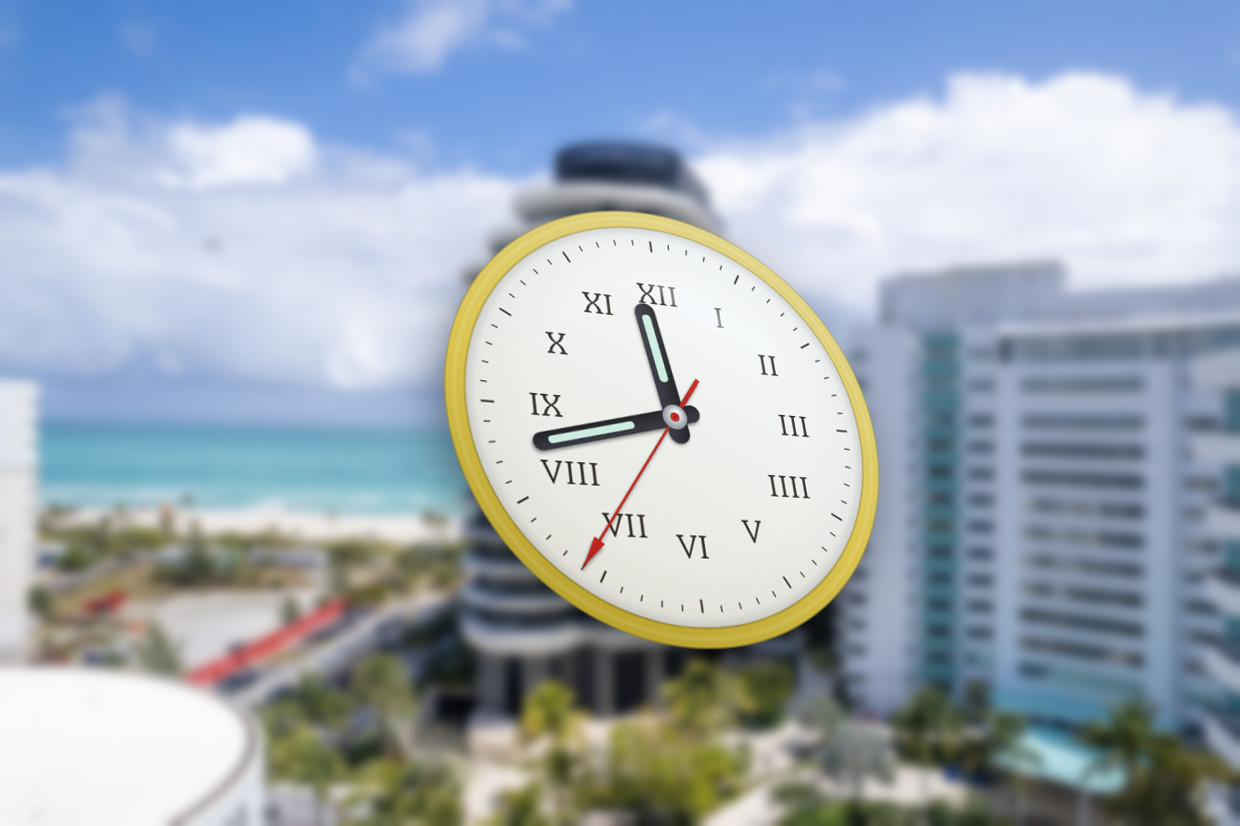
11:42:36
